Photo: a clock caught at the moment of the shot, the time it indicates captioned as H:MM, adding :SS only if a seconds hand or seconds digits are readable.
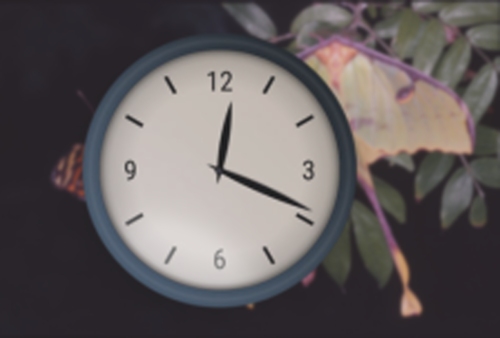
12:19
